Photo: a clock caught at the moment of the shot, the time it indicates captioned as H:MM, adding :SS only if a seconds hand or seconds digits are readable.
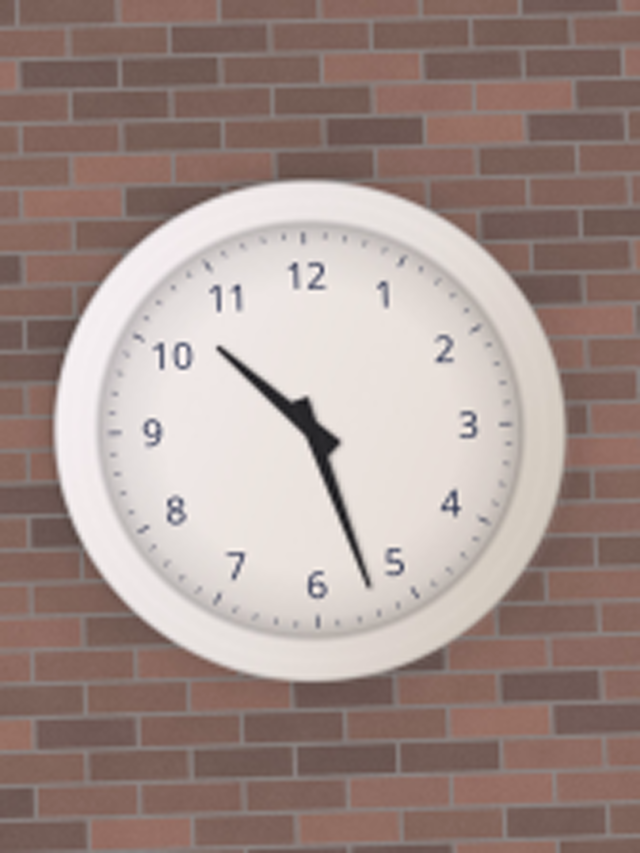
10:27
